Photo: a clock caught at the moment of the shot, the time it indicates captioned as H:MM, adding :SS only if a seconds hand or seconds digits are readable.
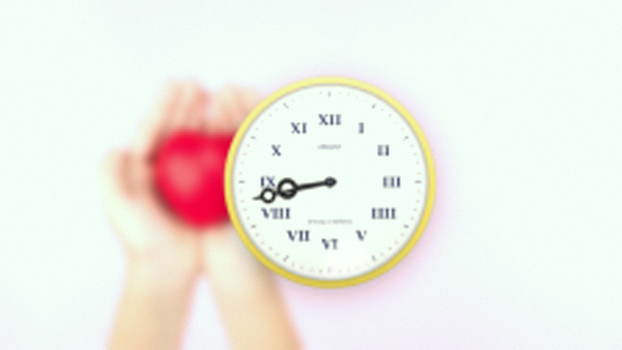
8:43
